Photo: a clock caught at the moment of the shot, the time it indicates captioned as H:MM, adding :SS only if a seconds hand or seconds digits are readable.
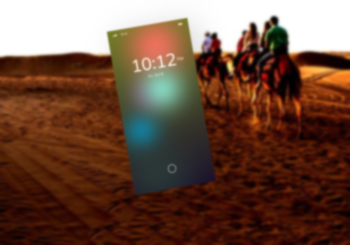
10:12
